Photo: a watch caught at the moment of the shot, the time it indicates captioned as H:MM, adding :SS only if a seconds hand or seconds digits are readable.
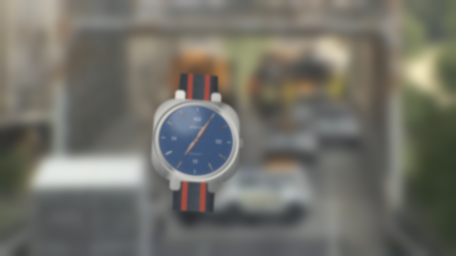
7:05
